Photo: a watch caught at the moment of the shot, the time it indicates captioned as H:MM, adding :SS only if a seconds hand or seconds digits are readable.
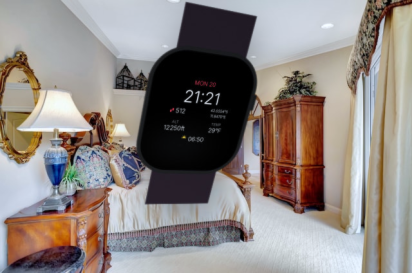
21:21
